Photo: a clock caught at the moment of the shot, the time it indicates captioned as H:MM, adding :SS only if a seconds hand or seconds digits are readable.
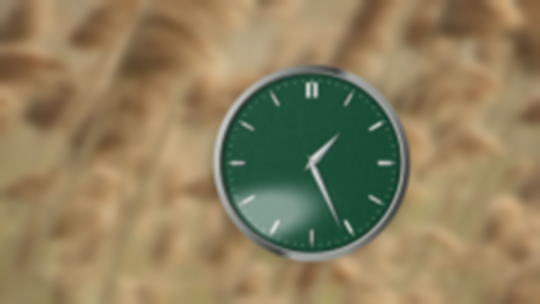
1:26
